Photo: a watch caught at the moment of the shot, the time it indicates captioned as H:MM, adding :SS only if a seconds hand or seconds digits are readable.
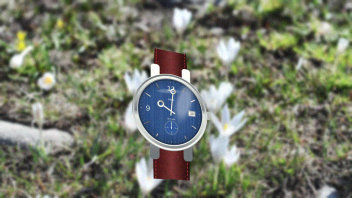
10:01
